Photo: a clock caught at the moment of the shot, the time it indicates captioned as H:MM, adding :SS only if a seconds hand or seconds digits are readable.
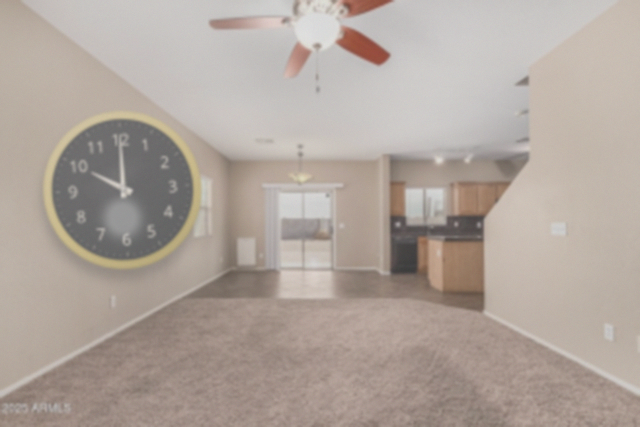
10:00
